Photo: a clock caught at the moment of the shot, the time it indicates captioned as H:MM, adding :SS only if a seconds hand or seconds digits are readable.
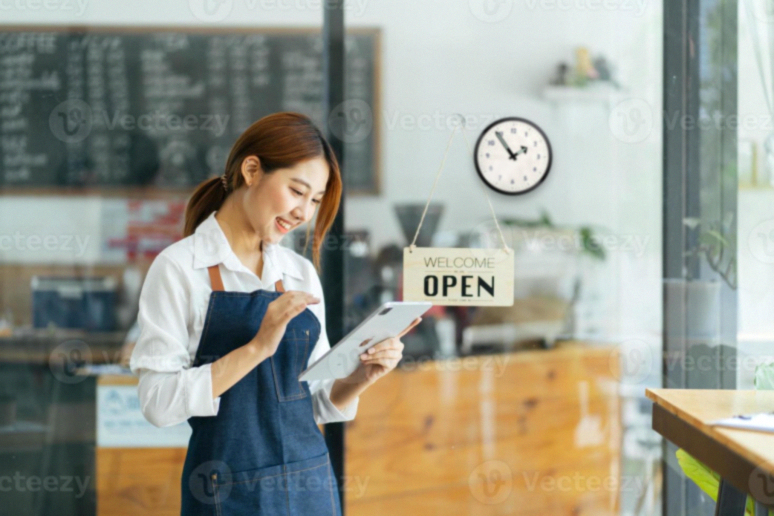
1:54
